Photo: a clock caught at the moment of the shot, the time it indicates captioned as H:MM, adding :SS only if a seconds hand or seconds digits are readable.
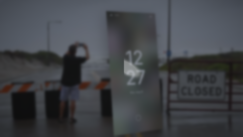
12:27
